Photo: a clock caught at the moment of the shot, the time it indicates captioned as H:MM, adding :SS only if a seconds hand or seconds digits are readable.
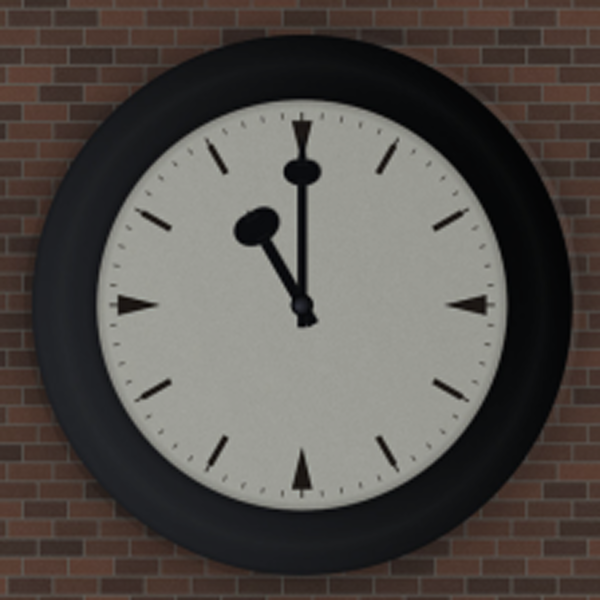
11:00
